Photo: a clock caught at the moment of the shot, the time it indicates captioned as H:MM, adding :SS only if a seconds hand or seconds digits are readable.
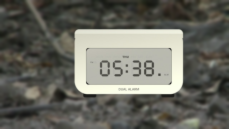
5:38
